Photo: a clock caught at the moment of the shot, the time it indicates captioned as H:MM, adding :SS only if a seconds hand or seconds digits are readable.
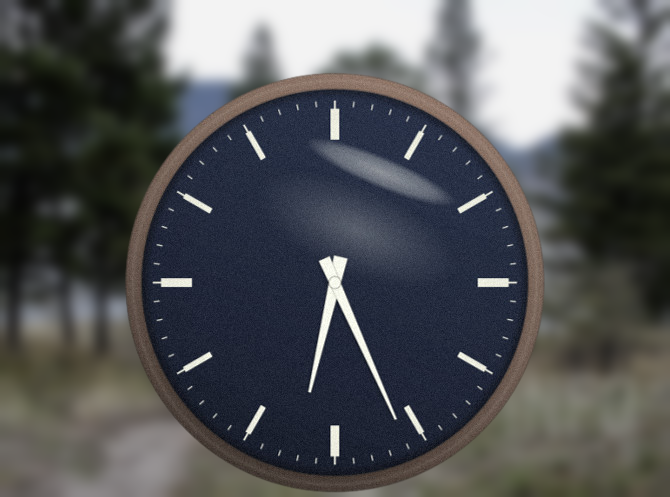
6:26
